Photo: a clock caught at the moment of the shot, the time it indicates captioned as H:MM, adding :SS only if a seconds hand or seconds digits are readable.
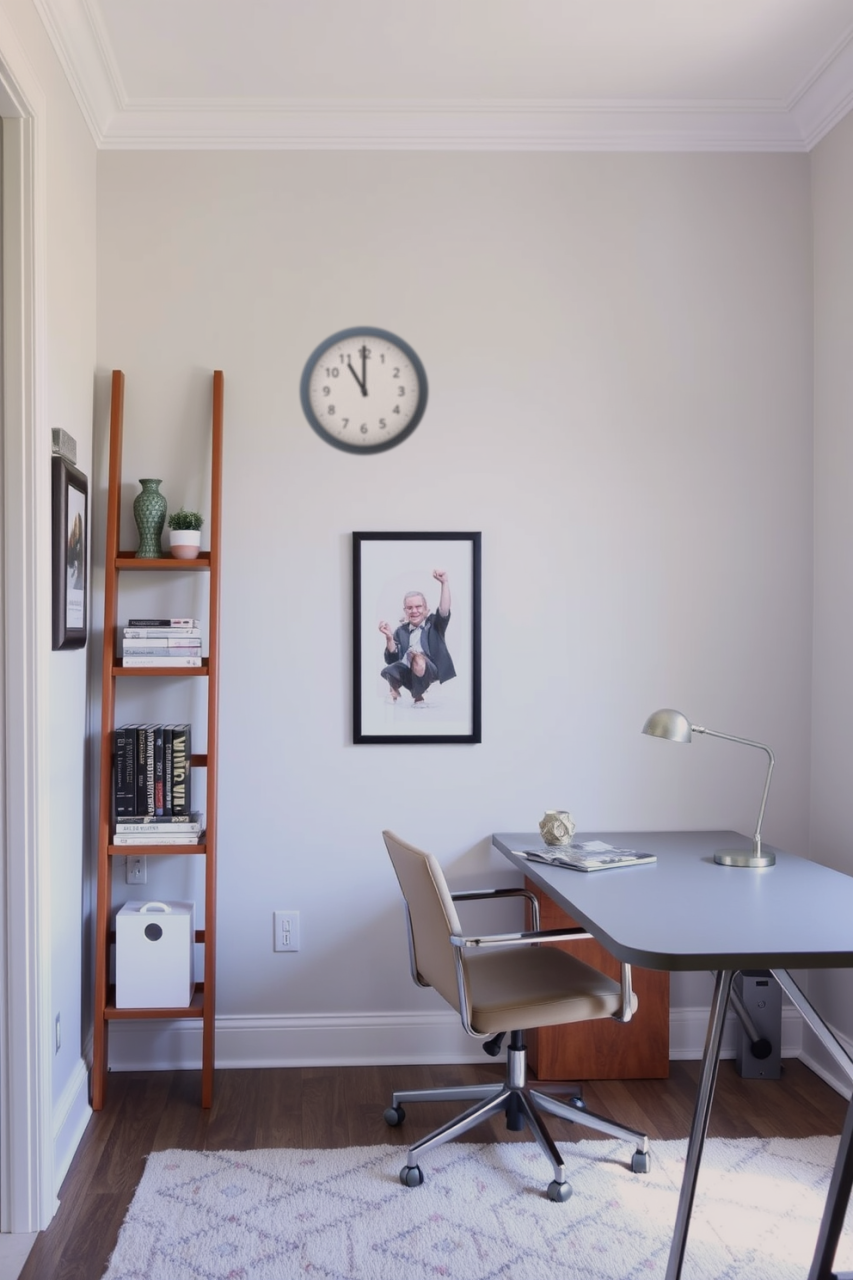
11:00
